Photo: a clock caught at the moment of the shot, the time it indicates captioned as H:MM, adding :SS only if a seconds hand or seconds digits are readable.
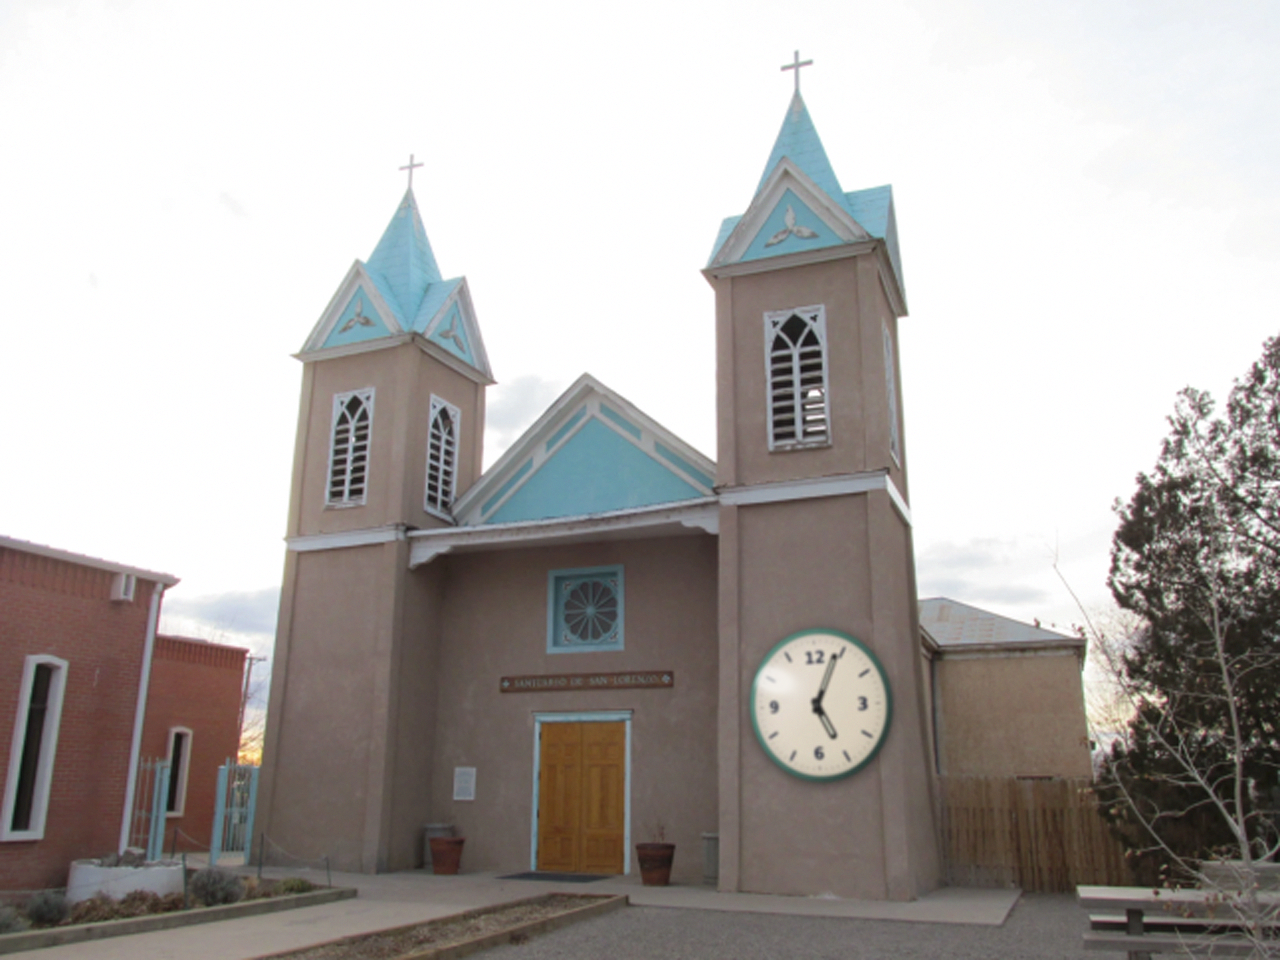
5:04
